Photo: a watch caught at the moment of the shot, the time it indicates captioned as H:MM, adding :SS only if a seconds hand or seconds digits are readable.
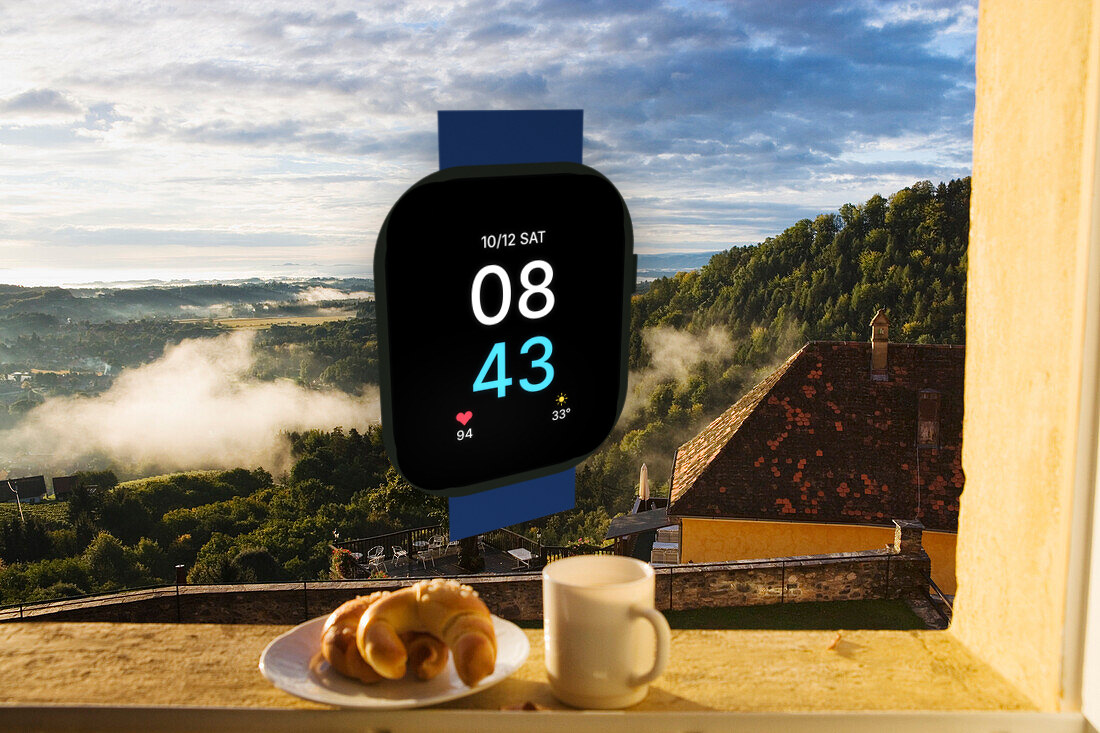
8:43
